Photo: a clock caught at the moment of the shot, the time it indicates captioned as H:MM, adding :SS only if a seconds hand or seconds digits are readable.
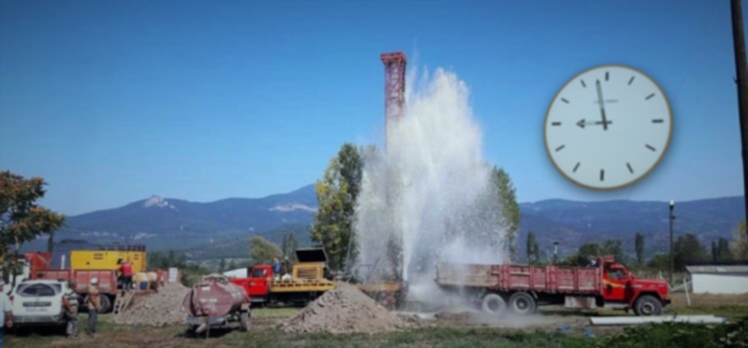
8:58
